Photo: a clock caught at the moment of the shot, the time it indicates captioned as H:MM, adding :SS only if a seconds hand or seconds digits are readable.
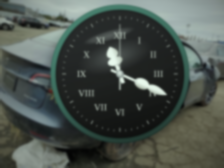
11:19:00
